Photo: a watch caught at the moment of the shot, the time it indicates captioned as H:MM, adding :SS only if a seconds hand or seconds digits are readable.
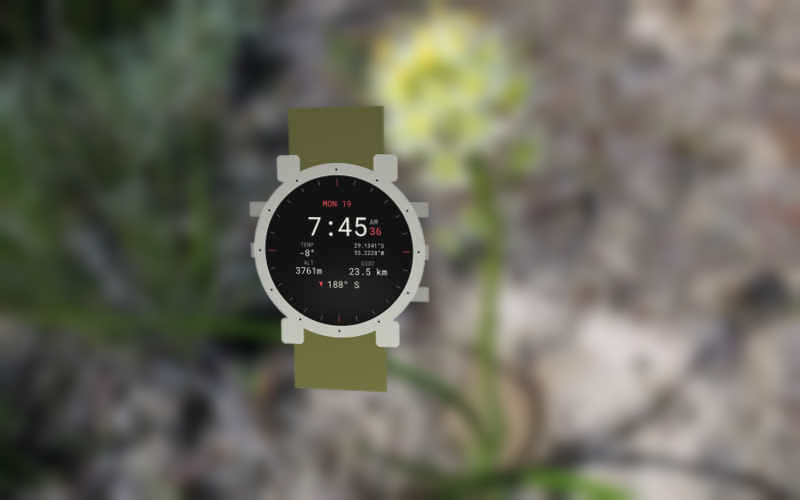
7:45:36
